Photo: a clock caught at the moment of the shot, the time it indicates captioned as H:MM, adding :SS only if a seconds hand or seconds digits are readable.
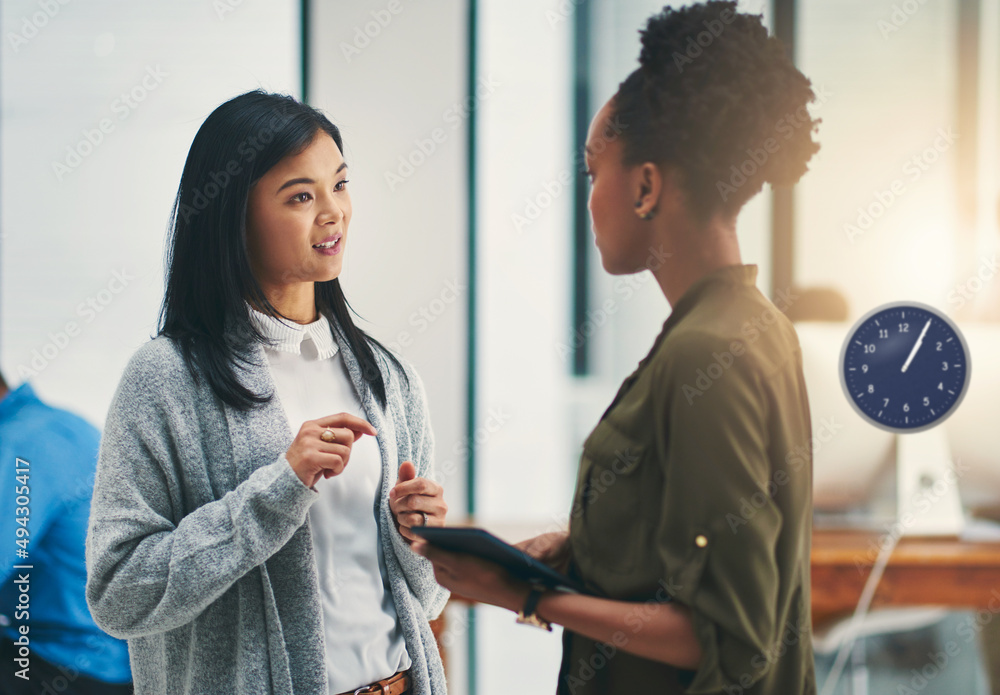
1:05
